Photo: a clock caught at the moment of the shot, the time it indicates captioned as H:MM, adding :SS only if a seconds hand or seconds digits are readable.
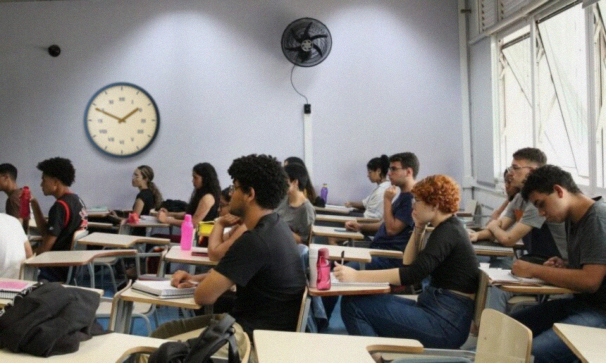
1:49
